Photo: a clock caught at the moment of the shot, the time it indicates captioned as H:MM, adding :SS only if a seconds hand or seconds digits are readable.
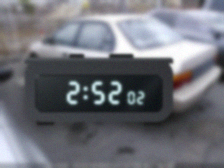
2:52:02
